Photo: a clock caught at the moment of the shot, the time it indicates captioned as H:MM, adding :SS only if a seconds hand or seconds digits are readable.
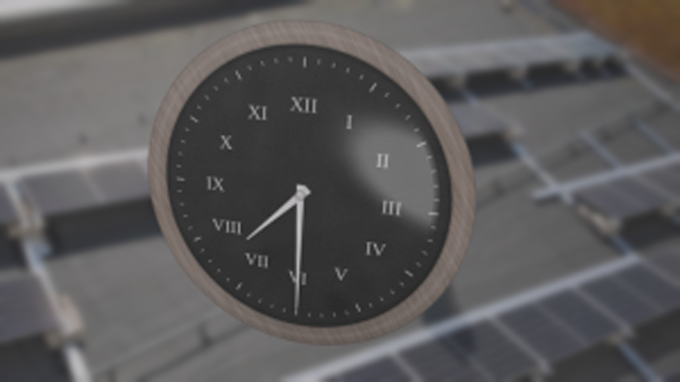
7:30
